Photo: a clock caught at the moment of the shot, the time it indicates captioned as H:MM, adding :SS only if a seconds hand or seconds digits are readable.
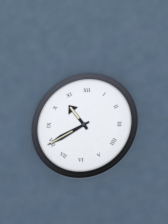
10:40
